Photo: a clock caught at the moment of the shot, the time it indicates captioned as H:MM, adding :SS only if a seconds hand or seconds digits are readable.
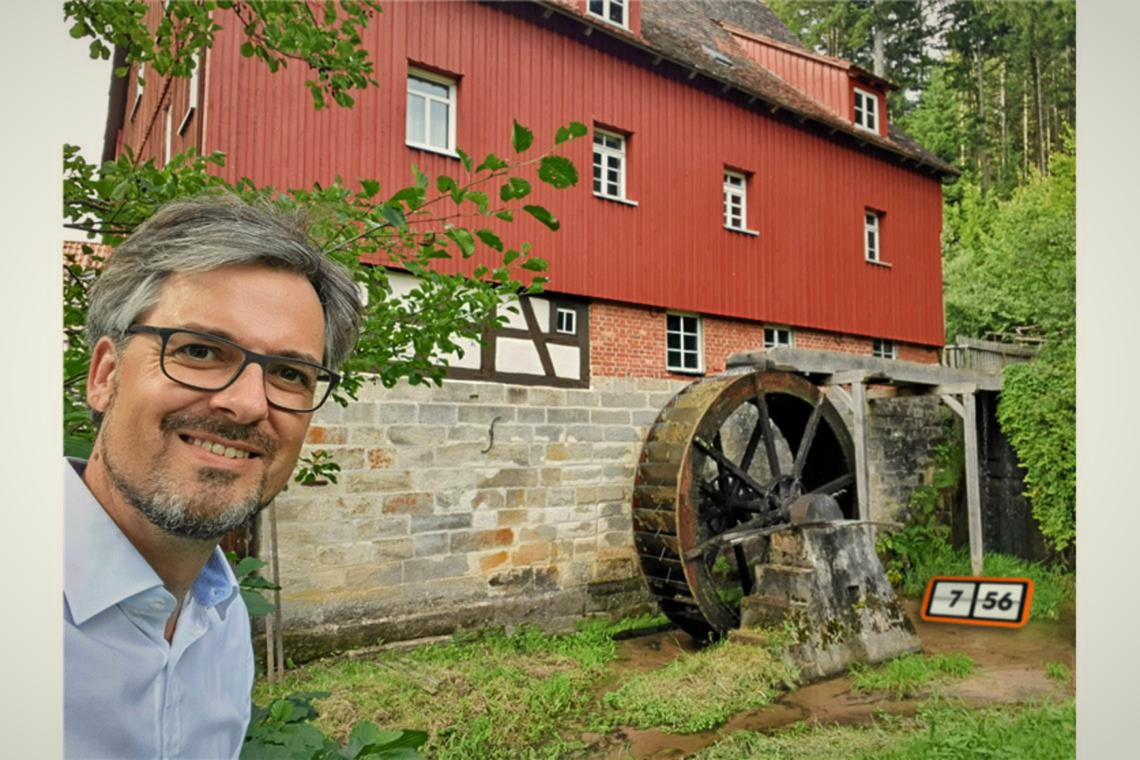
7:56
